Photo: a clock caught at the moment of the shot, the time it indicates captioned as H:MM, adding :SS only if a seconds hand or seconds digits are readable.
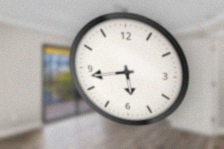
5:43
